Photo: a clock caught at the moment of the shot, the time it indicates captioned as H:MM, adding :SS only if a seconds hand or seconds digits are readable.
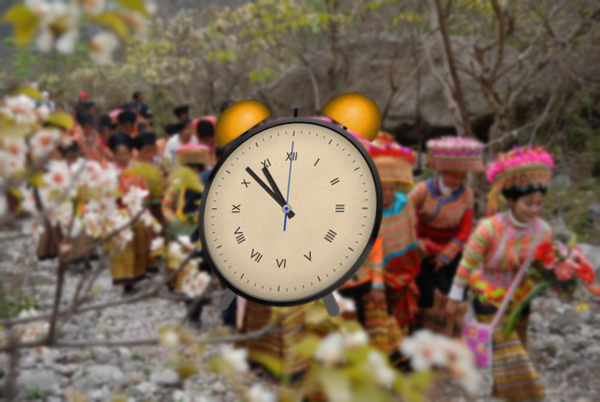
10:52:00
